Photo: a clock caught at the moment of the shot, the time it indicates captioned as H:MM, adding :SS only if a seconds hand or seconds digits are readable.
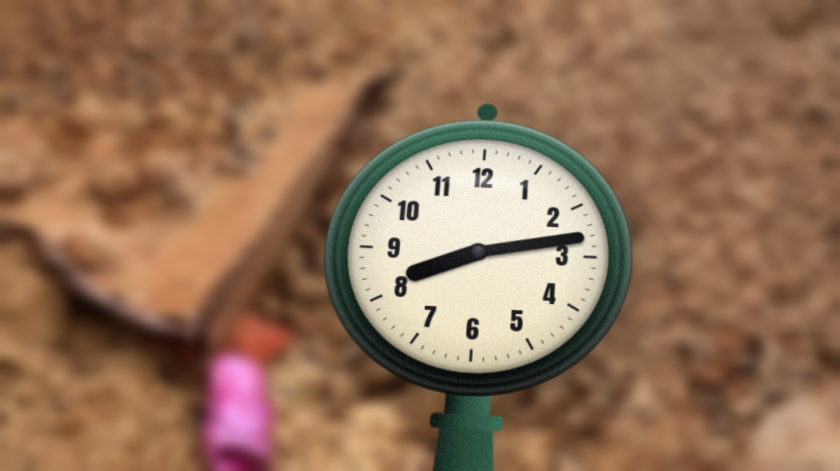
8:13
